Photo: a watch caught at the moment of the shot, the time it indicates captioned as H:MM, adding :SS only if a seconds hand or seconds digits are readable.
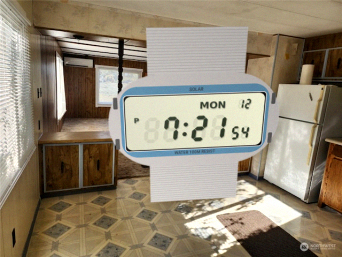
7:21:54
